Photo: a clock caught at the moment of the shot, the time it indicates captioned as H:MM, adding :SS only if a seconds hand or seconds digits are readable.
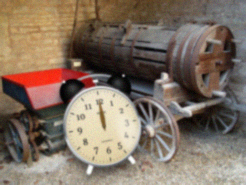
12:00
